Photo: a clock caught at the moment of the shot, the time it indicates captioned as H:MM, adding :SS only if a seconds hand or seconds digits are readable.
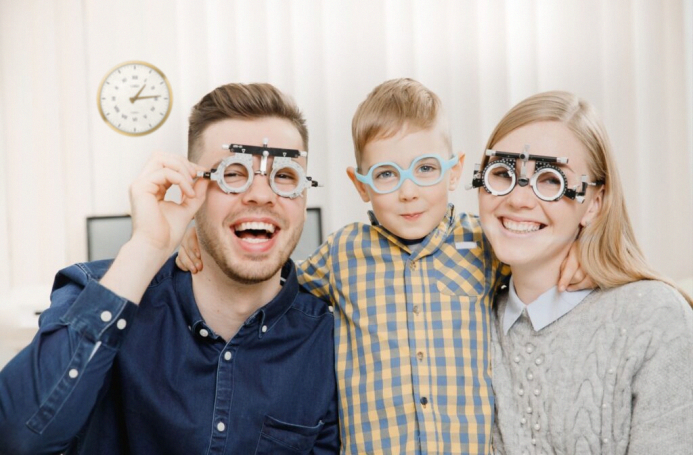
1:14
